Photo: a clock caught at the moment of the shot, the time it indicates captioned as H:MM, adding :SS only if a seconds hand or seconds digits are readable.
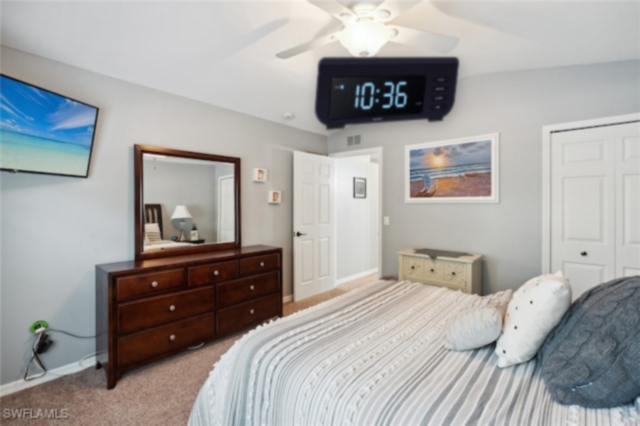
10:36
